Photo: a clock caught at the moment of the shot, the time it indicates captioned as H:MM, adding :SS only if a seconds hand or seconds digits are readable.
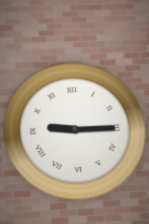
9:15
